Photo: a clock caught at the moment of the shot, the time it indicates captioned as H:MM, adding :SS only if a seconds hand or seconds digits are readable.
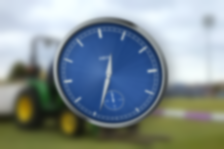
12:34
